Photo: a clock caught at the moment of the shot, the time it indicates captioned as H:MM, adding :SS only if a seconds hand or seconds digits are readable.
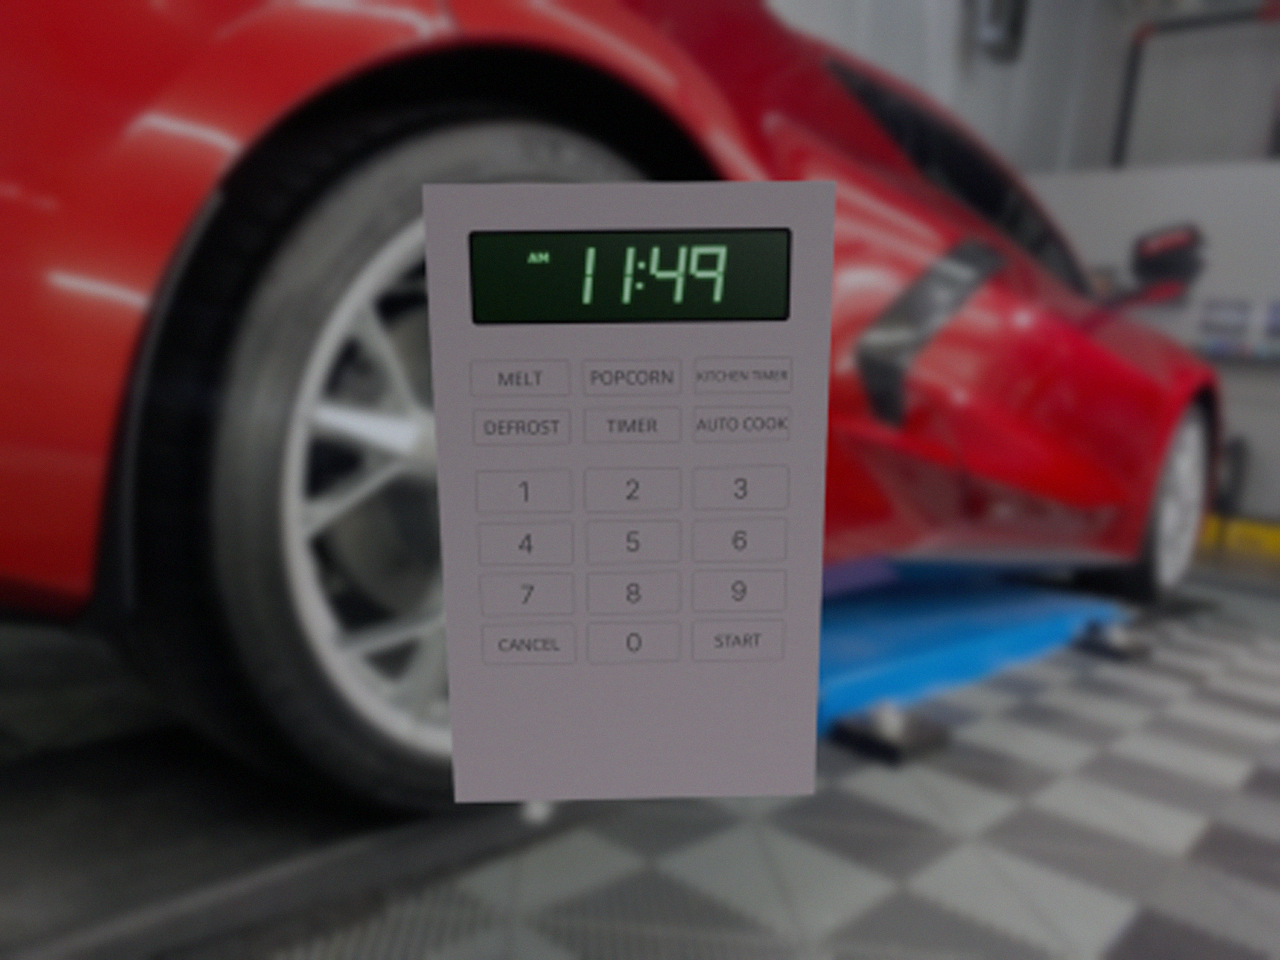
11:49
